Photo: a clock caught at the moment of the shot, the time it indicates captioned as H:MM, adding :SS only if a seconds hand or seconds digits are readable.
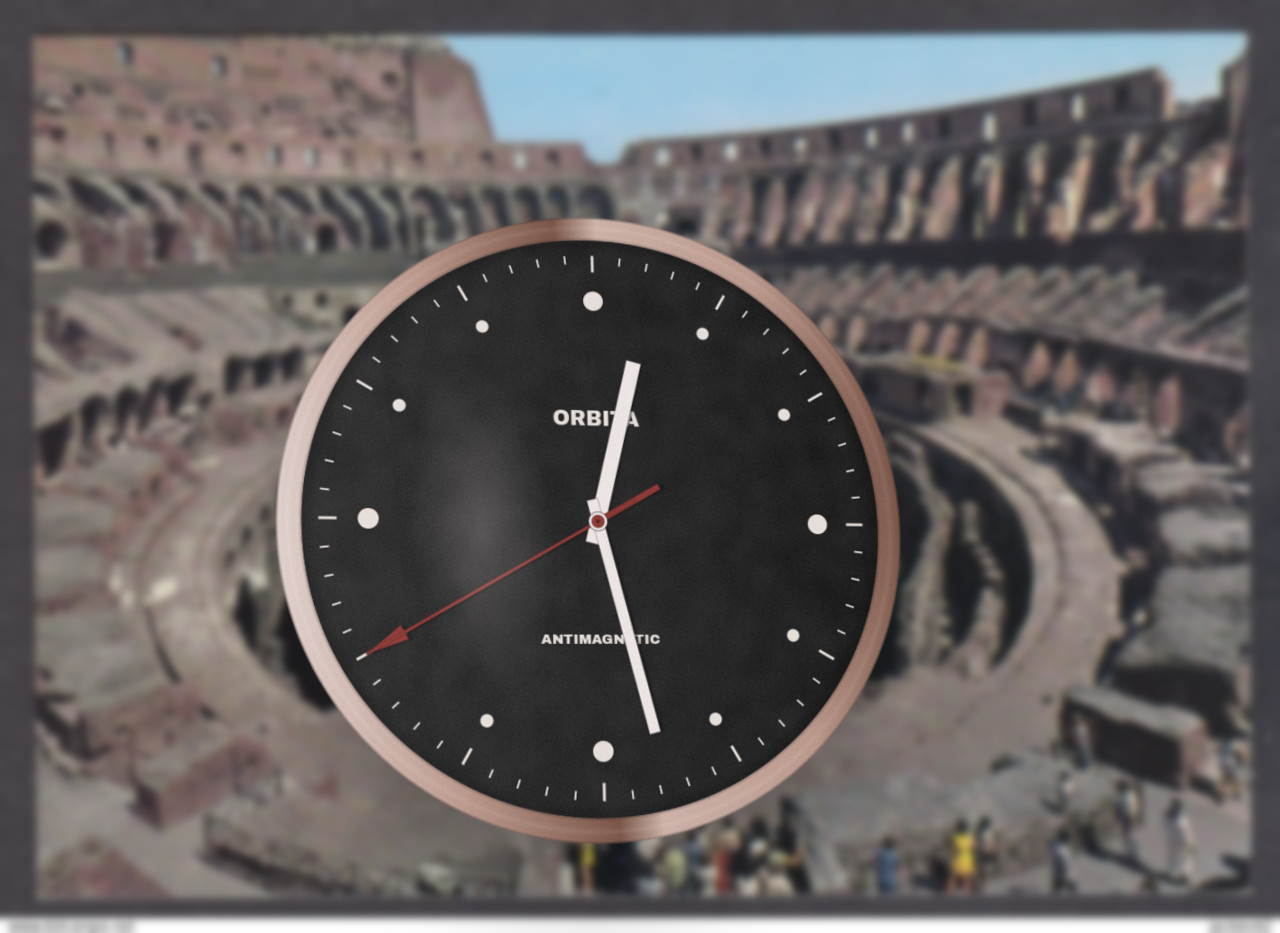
12:27:40
